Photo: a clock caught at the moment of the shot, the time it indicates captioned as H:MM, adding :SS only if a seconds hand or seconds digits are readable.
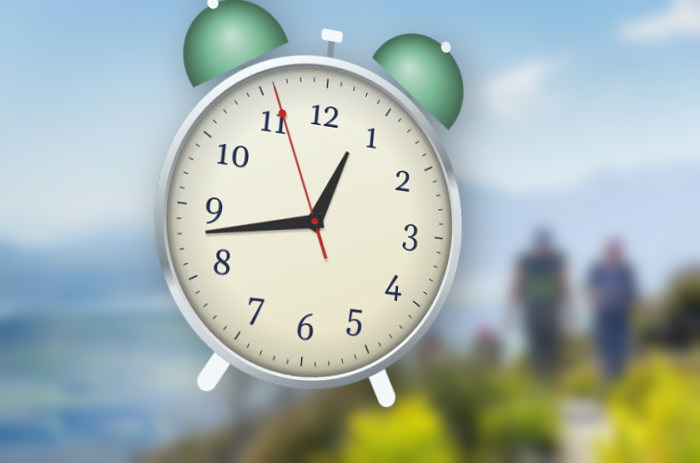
12:42:56
